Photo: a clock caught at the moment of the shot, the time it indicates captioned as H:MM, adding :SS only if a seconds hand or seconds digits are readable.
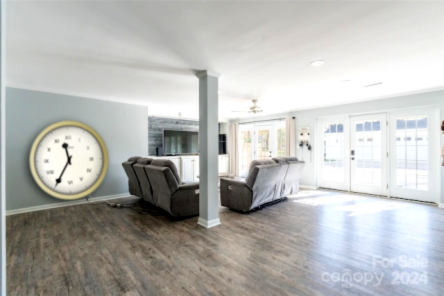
11:35
